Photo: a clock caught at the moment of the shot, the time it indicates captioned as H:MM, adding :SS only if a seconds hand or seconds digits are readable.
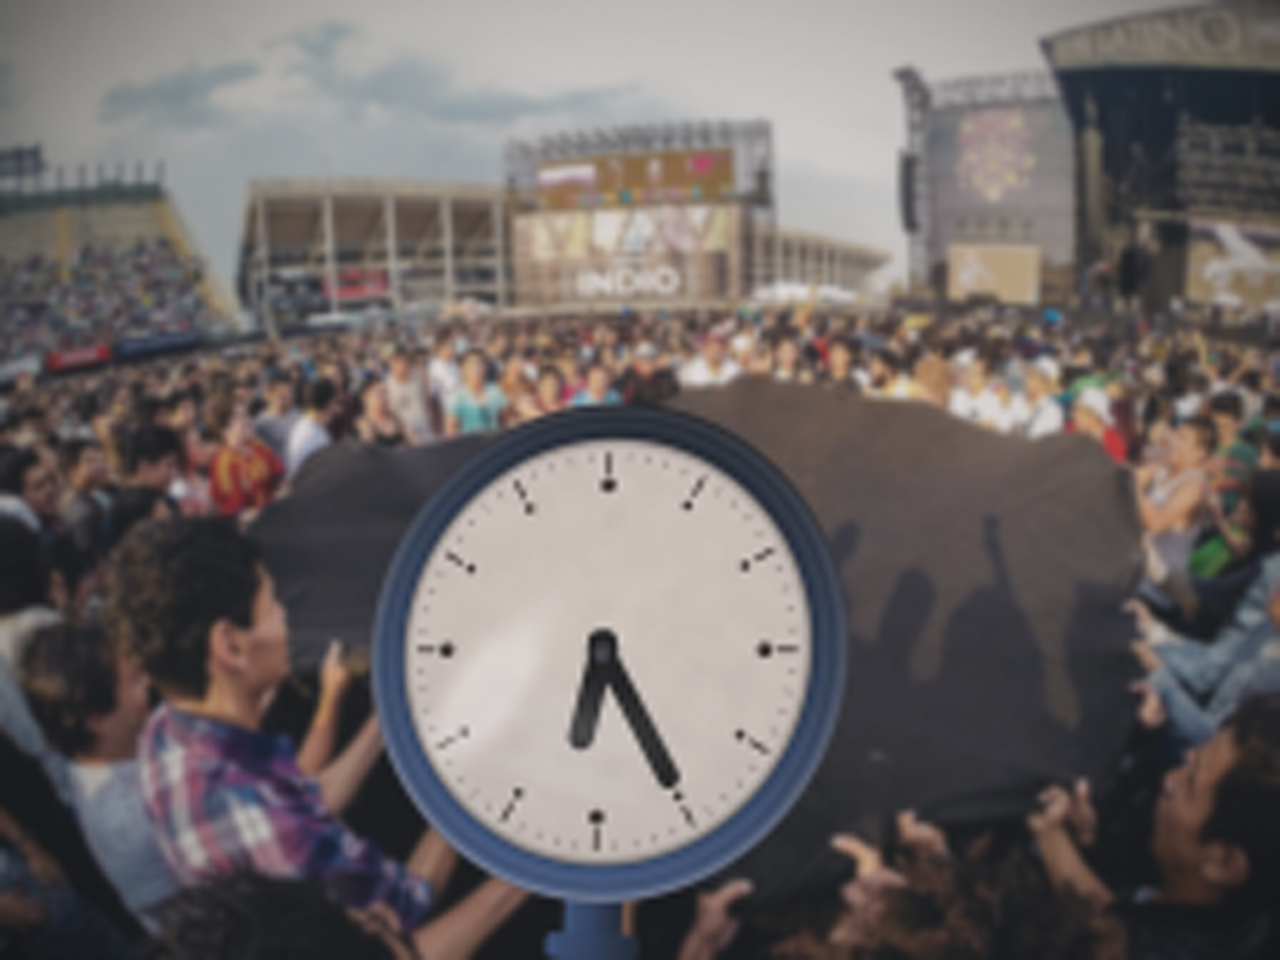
6:25
